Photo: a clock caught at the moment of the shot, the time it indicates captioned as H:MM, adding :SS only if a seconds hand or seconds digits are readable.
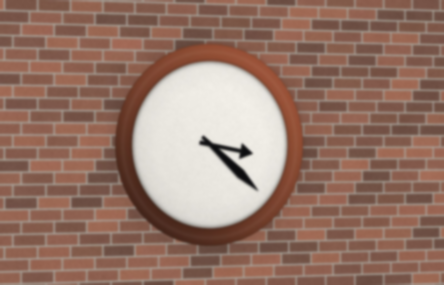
3:22
